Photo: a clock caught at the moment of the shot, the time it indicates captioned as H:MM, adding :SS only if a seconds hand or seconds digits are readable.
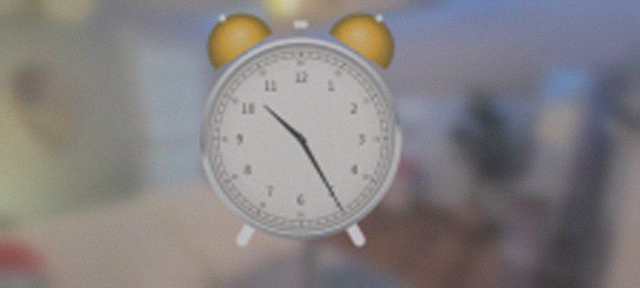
10:25
